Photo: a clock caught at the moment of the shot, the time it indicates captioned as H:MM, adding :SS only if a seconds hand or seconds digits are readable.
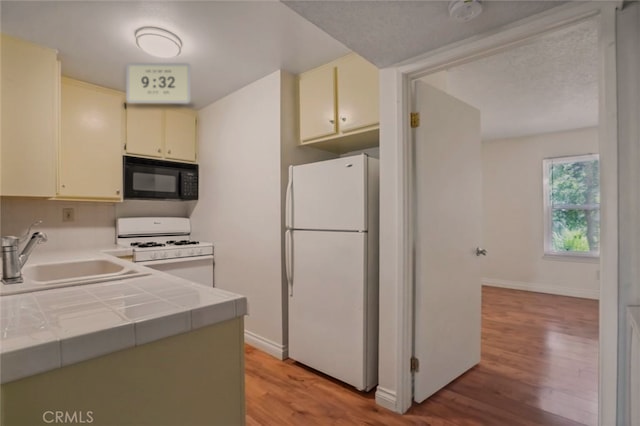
9:32
